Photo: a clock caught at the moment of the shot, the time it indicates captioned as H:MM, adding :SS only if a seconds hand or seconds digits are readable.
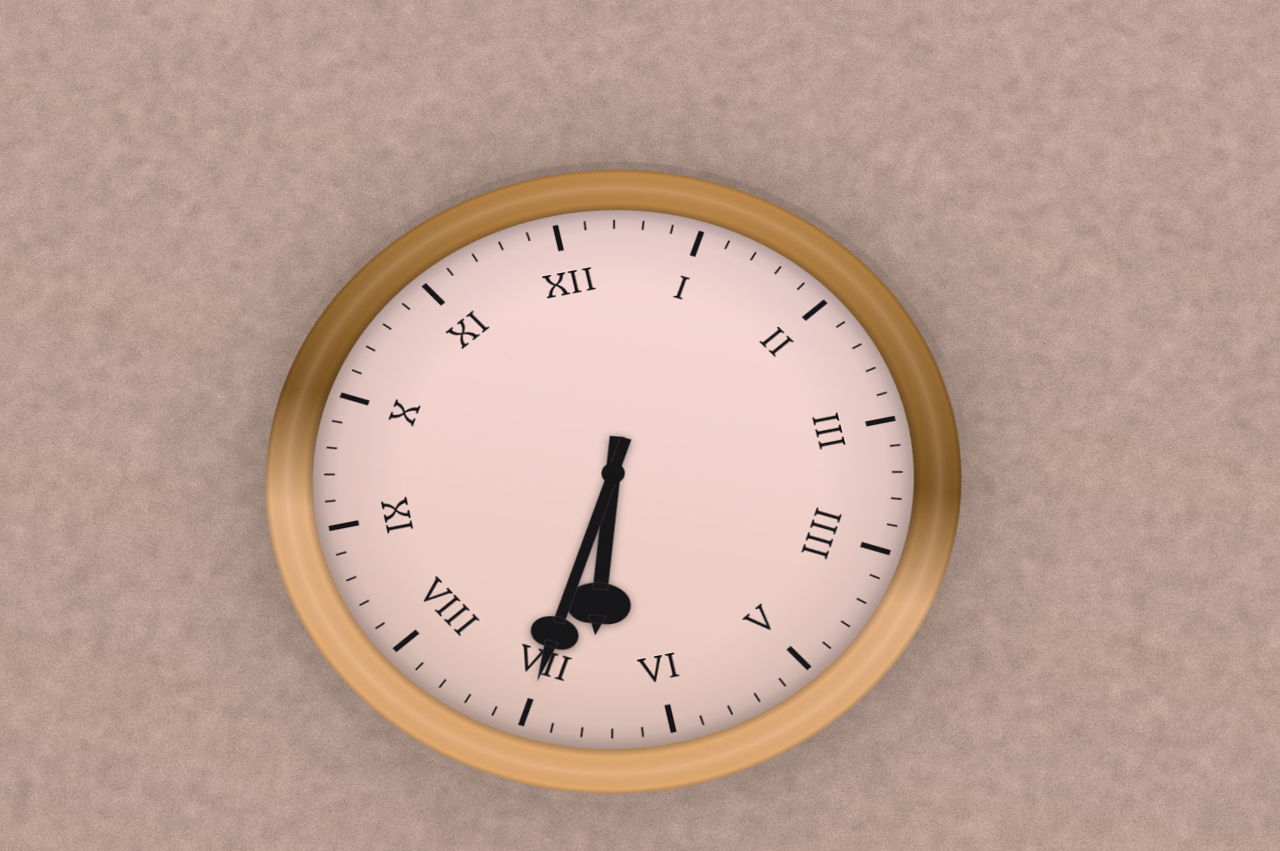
6:35
